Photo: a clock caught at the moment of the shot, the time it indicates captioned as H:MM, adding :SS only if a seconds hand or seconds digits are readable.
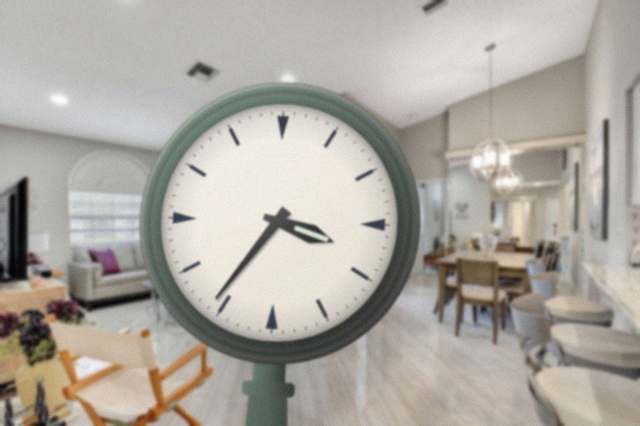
3:36
